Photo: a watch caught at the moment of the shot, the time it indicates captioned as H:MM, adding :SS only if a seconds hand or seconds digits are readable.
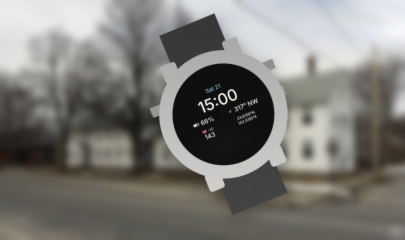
15:00
